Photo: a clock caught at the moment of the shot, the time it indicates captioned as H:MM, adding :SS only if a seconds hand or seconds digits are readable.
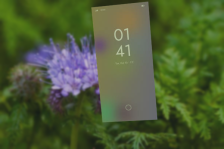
1:41
